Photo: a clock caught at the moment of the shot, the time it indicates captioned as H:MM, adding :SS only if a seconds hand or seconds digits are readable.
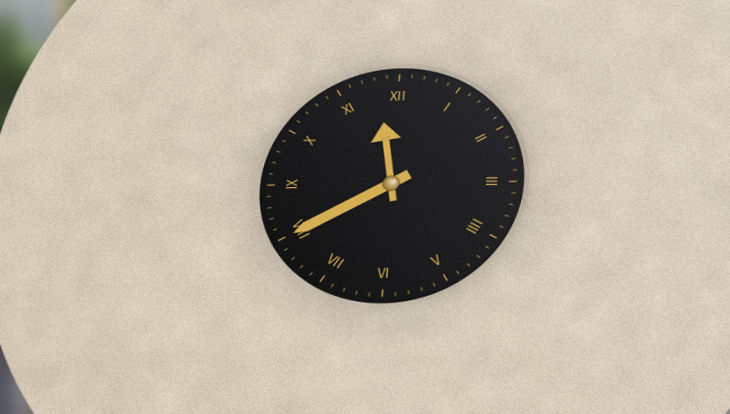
11:40
